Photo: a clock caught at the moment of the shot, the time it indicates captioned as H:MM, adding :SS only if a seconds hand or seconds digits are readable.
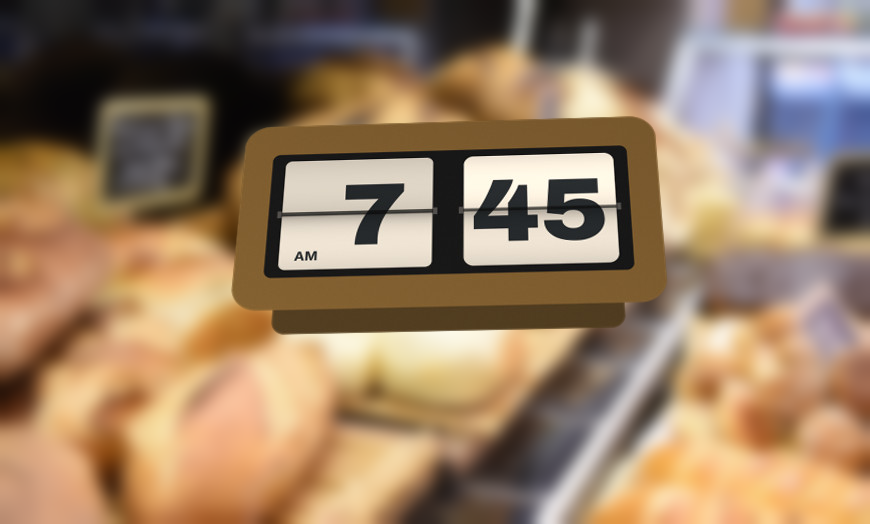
7:45
